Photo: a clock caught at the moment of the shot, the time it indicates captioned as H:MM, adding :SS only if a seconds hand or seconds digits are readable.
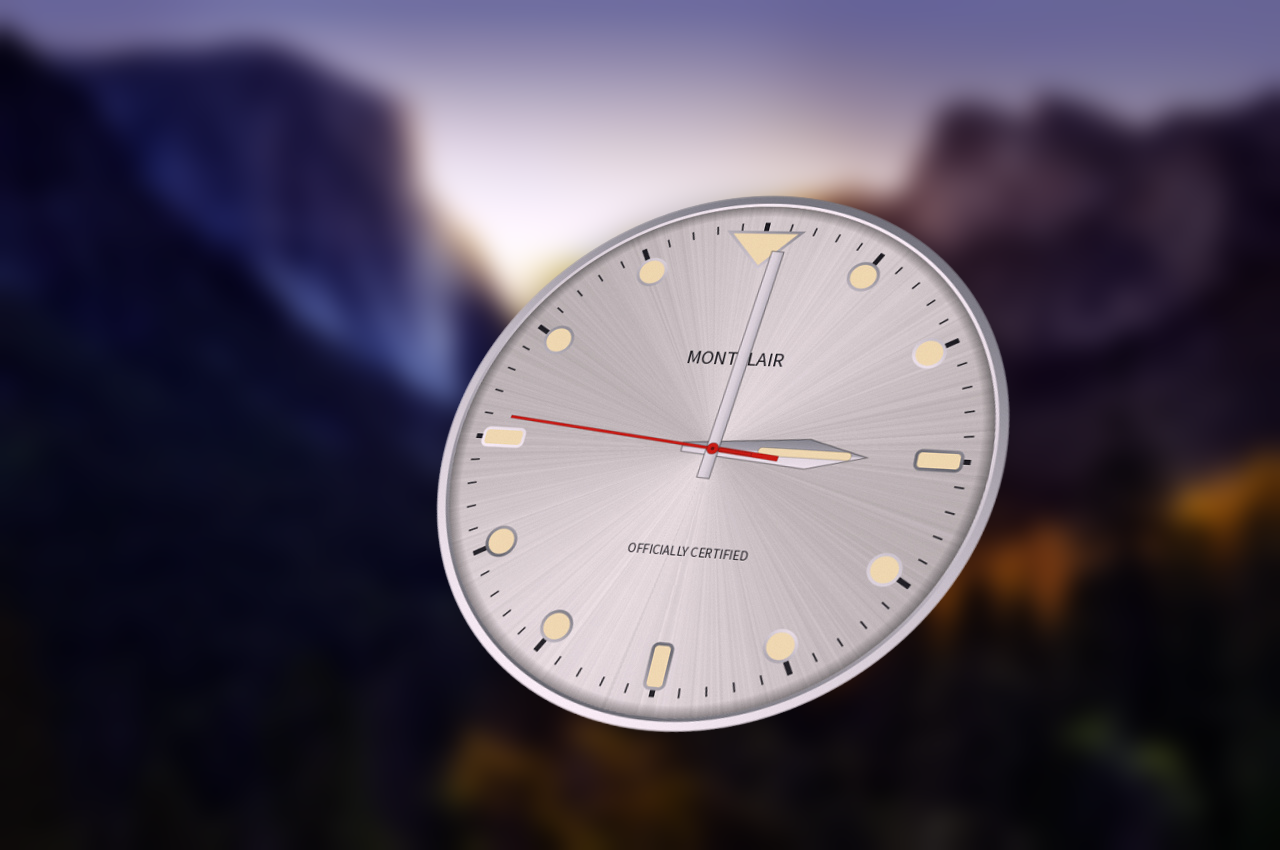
3:00:46
